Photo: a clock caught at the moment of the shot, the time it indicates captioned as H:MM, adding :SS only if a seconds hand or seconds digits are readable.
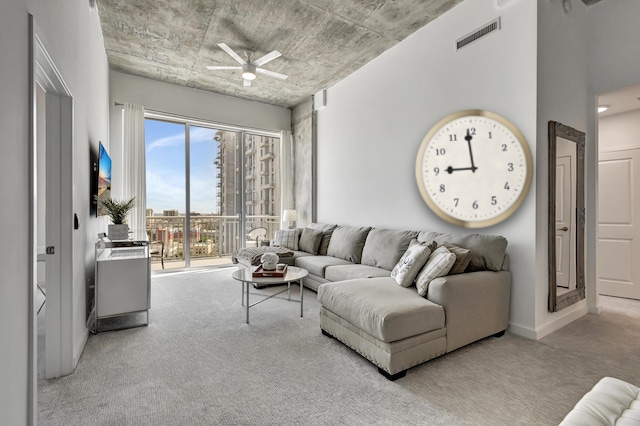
8:59
